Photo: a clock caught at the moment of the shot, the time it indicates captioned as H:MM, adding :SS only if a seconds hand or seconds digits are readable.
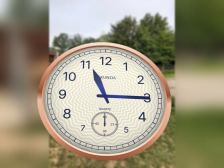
11:15
